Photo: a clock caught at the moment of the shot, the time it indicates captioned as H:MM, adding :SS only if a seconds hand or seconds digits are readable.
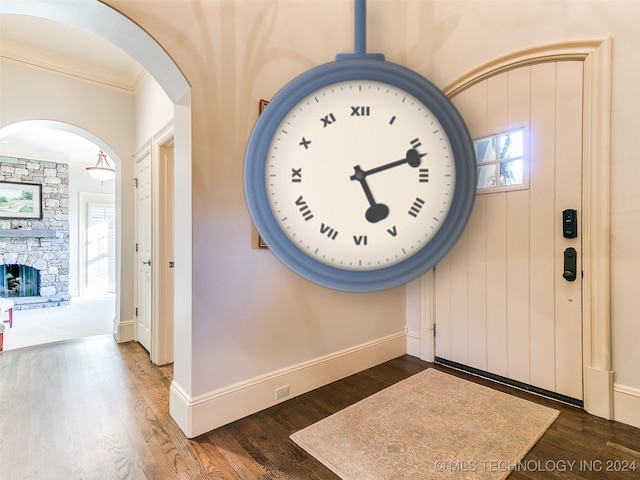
5:12
